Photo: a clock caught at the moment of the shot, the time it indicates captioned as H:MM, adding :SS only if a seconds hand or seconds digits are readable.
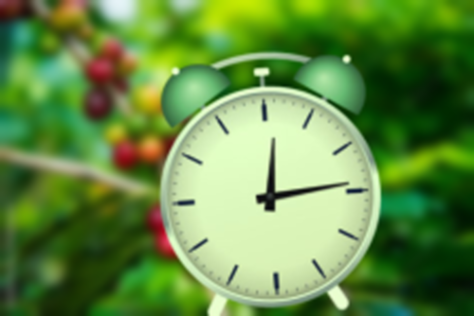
12:14
